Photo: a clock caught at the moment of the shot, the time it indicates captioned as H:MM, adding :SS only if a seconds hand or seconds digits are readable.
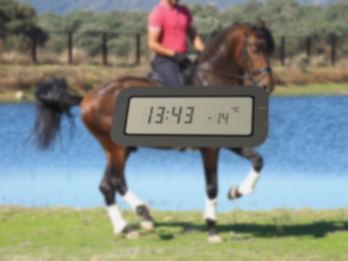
13:43
